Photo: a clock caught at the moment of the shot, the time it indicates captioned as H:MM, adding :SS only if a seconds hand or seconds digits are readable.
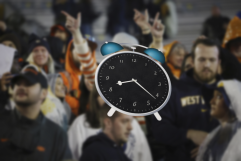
8:22
